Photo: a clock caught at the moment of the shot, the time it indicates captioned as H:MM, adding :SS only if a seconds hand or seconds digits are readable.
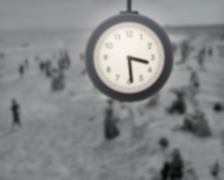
3:29
